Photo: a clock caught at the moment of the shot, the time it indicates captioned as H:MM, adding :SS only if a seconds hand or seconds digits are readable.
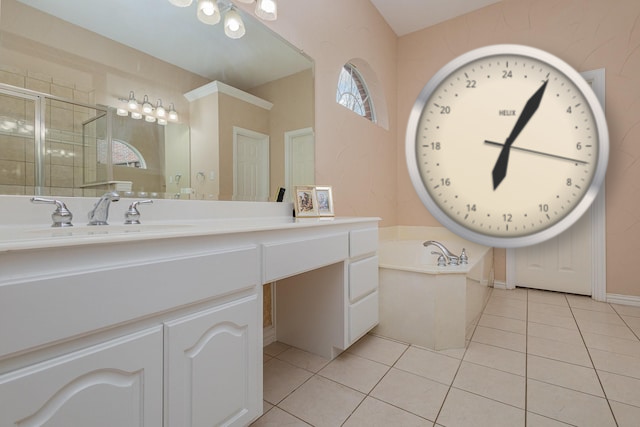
13:05:17
